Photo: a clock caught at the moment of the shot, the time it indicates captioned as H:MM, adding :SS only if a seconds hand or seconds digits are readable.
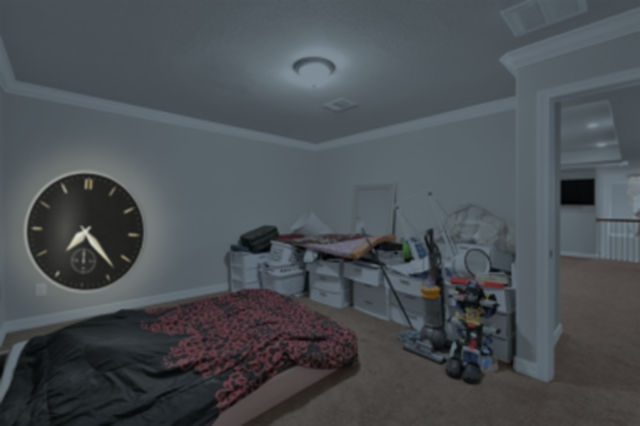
7:23
